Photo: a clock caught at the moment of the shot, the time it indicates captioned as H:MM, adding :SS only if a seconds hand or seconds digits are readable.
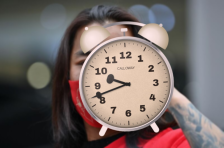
9:42
